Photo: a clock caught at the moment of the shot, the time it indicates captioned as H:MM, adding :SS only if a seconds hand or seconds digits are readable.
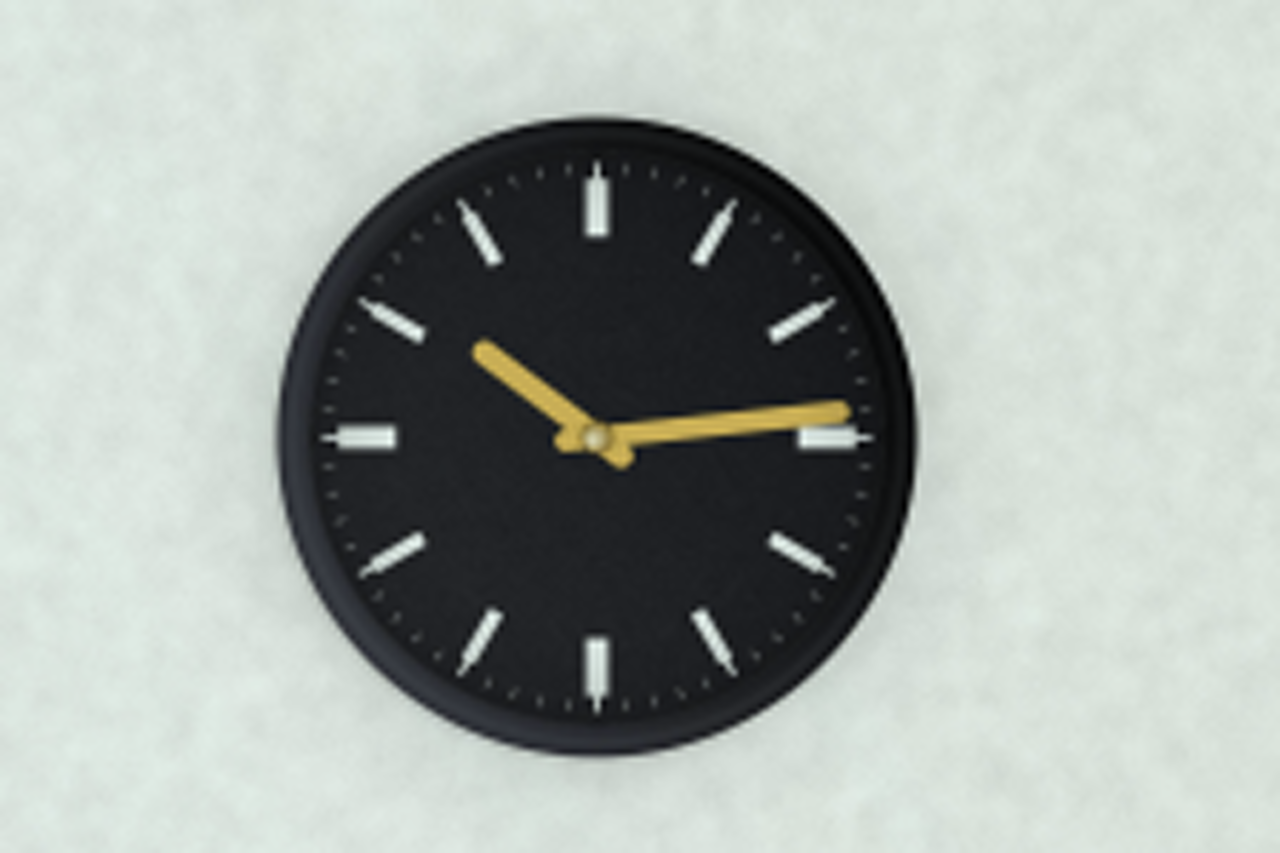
10:14
